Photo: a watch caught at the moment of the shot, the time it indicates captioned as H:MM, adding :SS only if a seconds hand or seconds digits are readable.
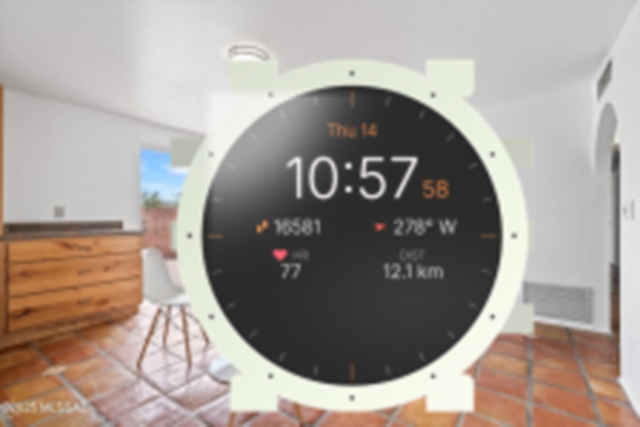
10:57
